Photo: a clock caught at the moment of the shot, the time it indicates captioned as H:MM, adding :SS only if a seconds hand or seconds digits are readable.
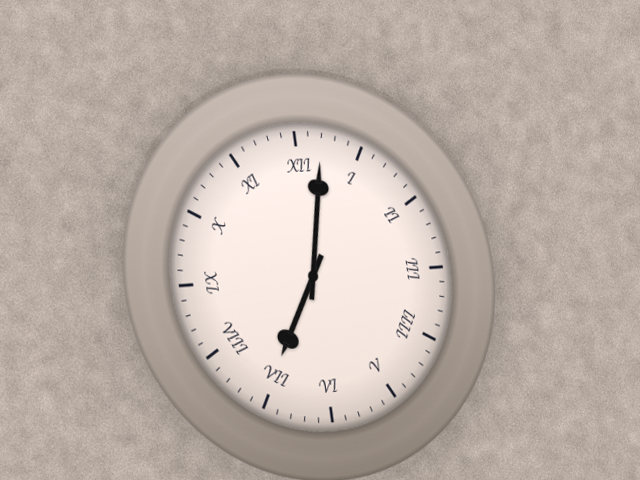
7:02
